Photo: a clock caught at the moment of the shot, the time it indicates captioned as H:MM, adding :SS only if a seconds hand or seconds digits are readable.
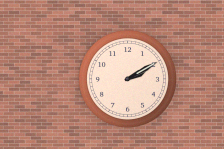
2:10
